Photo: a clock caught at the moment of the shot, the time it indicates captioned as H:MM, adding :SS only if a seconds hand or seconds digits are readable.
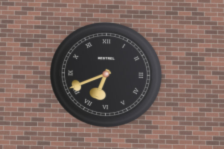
6:41
